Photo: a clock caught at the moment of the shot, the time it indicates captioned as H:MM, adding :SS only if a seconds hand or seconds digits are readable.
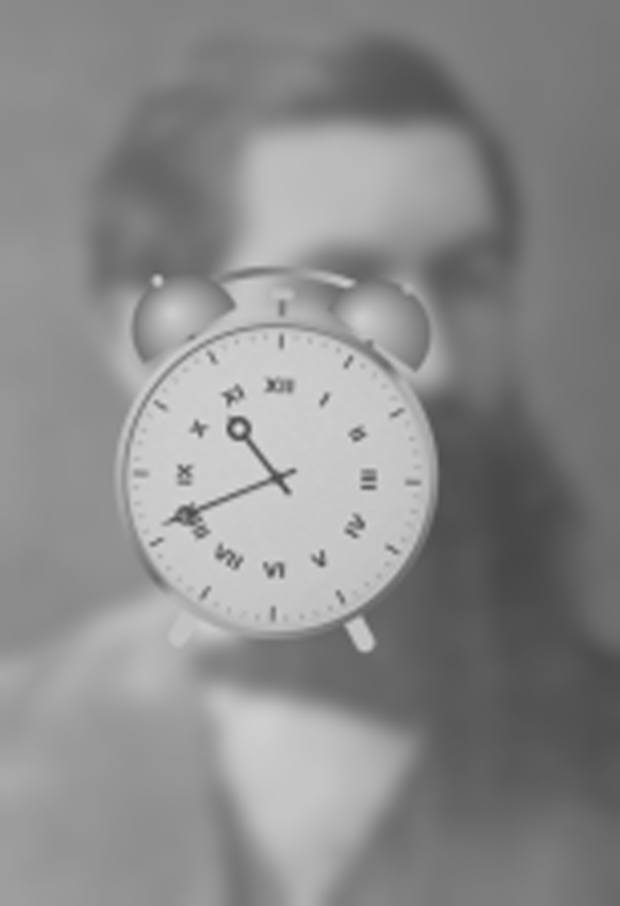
10:41
